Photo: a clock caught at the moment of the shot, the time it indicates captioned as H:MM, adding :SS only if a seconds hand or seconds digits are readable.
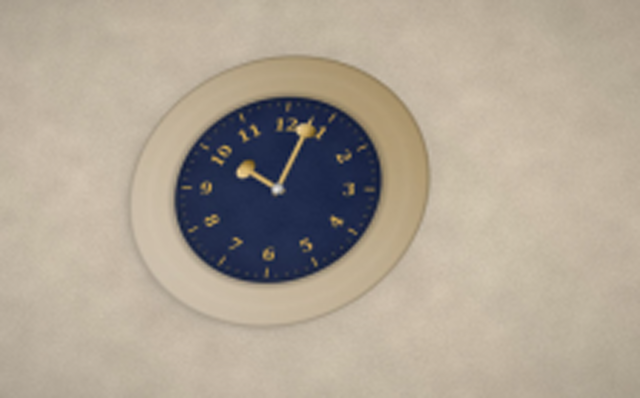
10:03
